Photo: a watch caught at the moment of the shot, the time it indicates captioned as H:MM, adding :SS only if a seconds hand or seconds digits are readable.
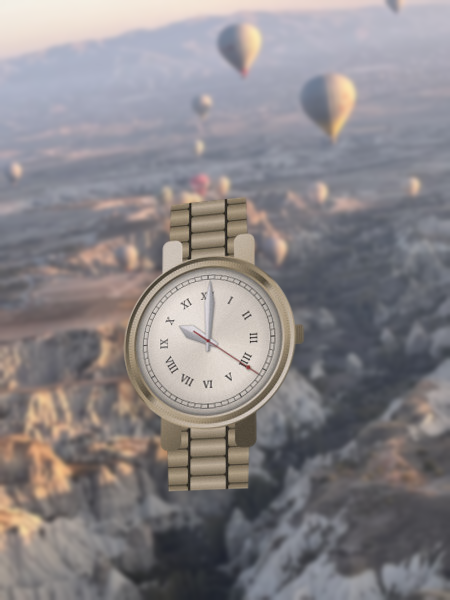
10:00:21
